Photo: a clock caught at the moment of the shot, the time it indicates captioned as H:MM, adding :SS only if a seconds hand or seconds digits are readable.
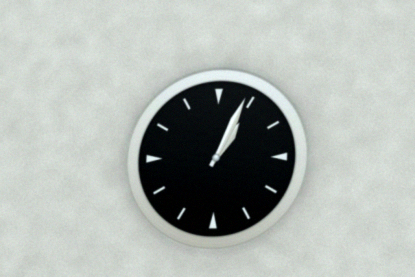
1:04
